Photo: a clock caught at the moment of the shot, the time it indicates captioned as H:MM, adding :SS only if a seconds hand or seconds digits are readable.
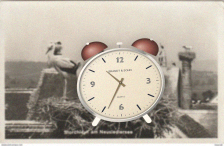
10:34
